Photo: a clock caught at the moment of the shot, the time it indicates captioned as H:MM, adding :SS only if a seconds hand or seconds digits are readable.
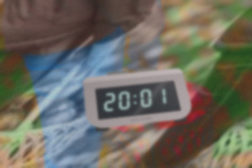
20:01
